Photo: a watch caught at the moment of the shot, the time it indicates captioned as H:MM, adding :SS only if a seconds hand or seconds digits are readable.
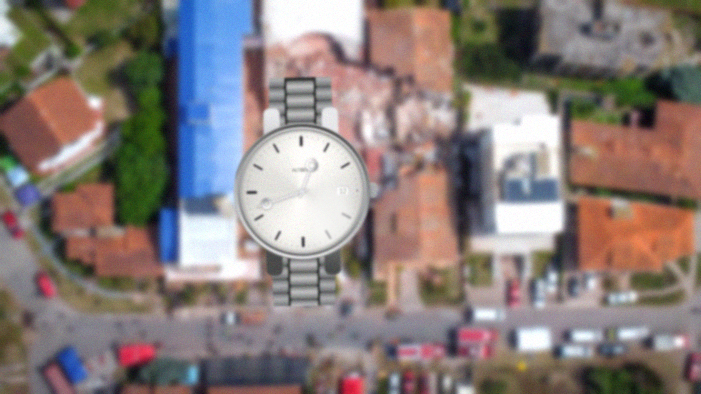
12:42
